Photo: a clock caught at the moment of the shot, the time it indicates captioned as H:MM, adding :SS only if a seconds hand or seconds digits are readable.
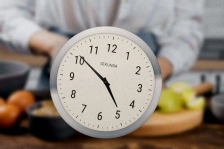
4:51
